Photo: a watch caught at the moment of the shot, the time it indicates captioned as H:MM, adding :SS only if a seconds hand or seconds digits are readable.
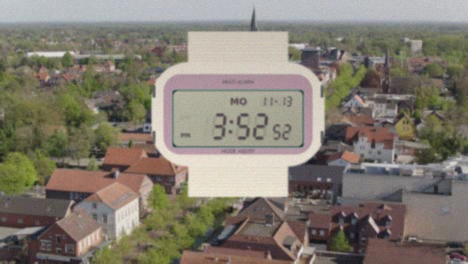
3:52:52
